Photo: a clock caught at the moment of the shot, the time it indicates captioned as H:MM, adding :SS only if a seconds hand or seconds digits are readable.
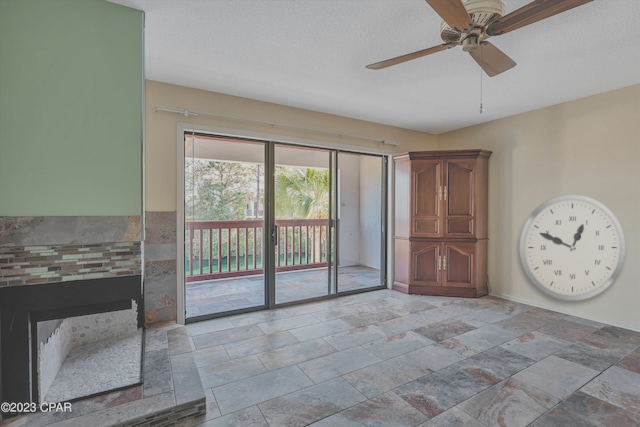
12:49
